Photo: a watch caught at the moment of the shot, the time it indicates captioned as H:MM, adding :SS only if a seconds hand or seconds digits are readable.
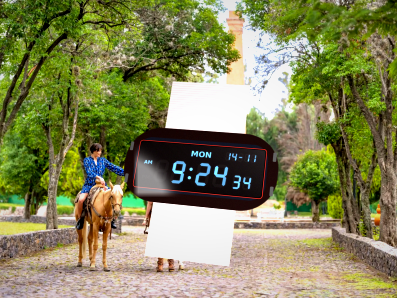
9:24:34
